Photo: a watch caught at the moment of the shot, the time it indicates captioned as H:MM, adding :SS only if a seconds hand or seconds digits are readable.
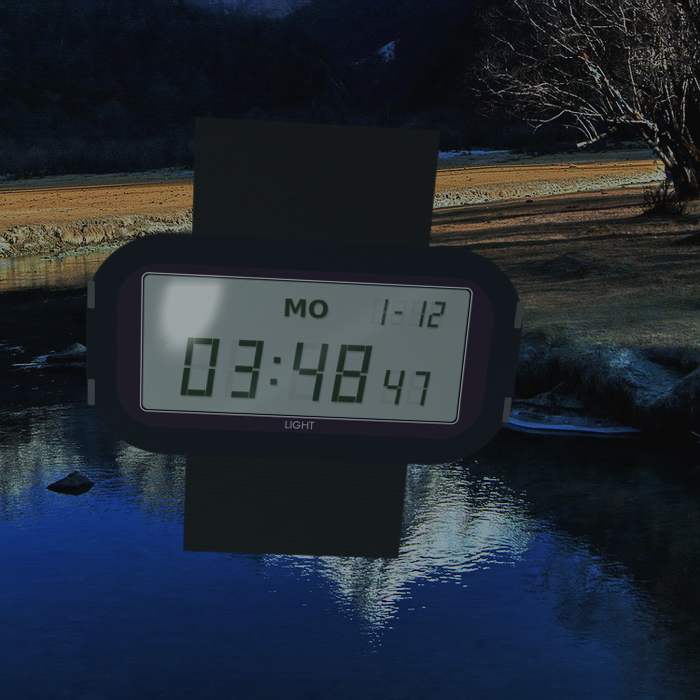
3:48:47
